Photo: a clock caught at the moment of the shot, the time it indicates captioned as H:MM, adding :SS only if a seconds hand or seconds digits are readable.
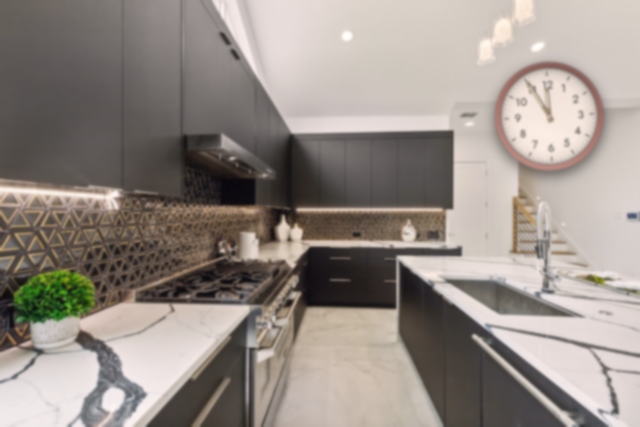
11:55
